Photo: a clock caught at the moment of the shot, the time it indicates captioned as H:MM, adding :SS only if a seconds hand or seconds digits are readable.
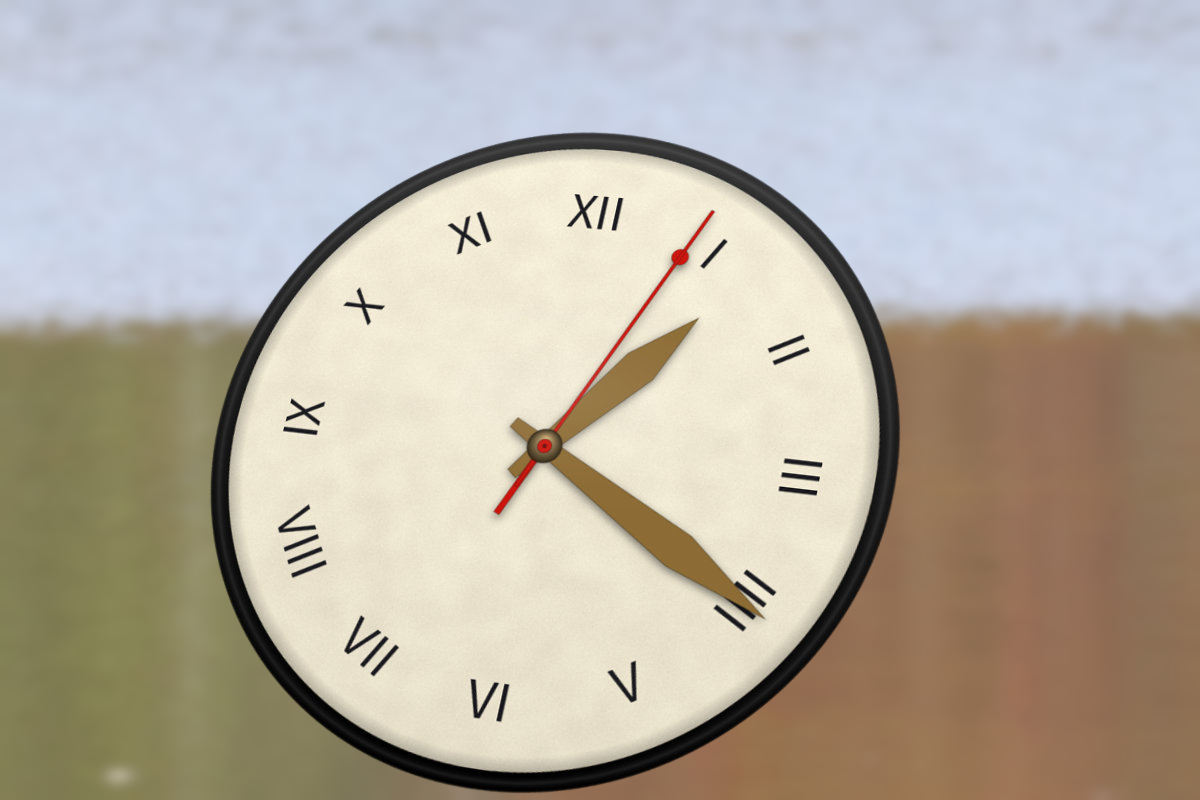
1:20:04
